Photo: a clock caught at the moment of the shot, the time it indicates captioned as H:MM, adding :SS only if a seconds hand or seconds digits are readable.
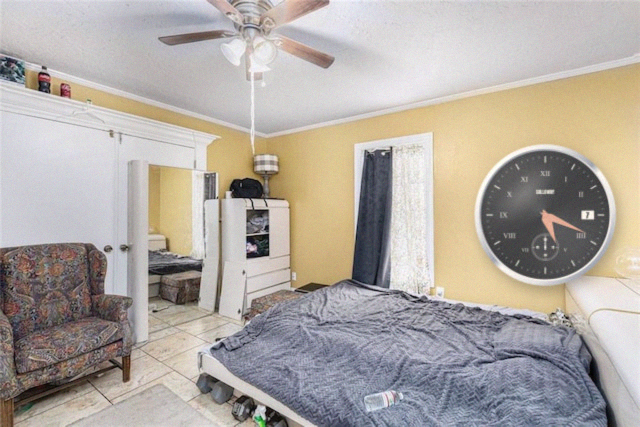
5:19
